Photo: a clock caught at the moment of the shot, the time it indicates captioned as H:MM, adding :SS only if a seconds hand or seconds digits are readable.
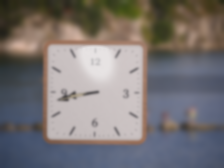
8:43
